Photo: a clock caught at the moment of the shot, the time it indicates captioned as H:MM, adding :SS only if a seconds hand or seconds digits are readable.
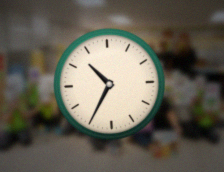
10:35
